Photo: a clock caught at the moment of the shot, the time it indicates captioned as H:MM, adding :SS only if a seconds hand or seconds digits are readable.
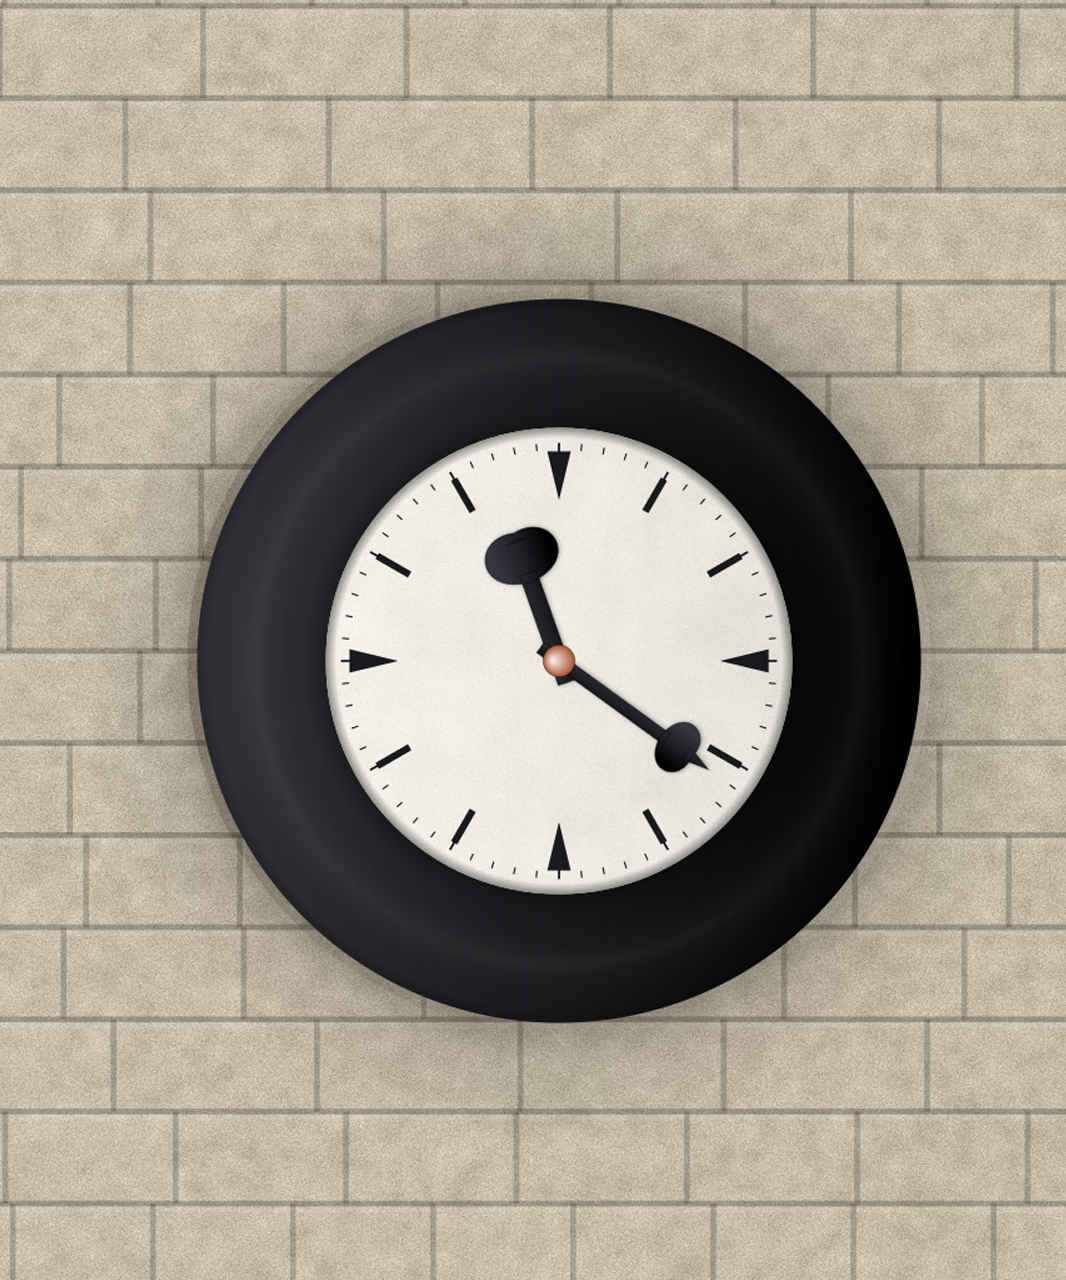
11:21
